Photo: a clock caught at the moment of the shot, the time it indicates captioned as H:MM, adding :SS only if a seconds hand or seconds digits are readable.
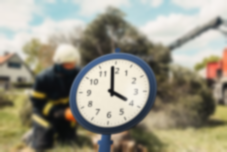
3:59
